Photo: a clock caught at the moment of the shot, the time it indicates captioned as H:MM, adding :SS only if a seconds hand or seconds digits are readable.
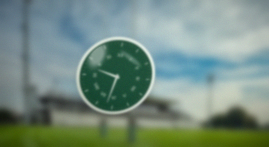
9:32
